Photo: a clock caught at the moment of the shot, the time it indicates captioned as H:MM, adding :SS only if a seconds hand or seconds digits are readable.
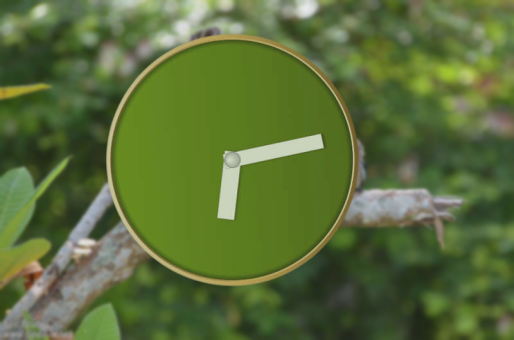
6:13
